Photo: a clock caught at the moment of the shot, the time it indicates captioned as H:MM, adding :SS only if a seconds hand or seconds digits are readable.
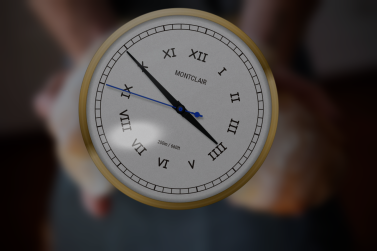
3:49:45
